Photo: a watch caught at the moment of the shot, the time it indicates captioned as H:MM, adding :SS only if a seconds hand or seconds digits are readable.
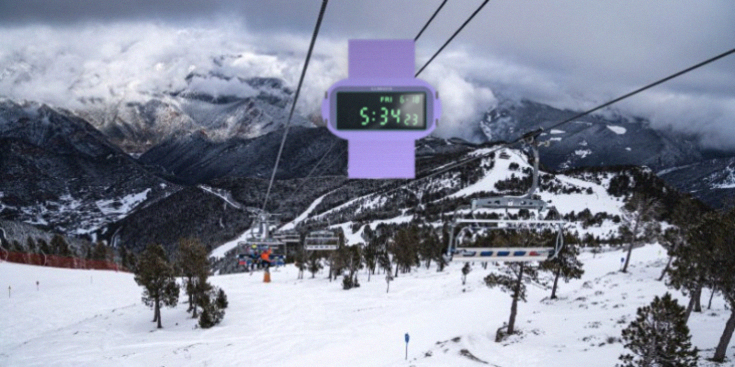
5:34:23
